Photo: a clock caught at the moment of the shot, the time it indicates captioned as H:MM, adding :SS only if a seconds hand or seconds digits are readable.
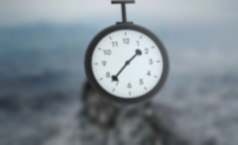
1:37
